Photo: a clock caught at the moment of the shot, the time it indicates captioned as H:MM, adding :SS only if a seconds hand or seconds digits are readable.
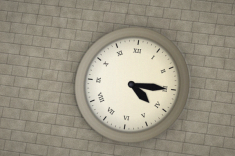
4:15
